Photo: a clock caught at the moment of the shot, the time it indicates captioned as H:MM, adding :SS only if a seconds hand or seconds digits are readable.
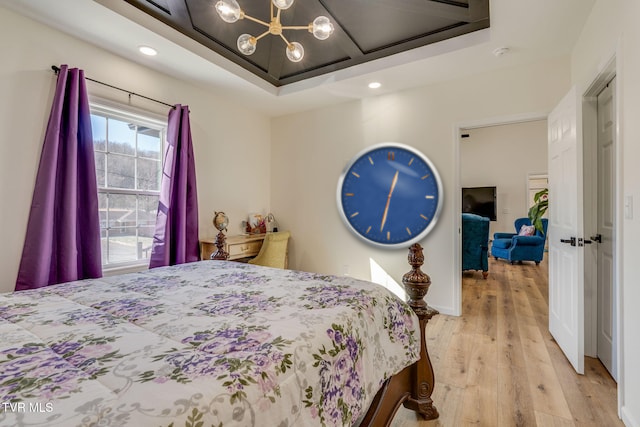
12:32
